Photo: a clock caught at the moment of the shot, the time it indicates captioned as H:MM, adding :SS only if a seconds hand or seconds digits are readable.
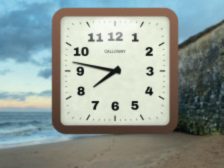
7:47
